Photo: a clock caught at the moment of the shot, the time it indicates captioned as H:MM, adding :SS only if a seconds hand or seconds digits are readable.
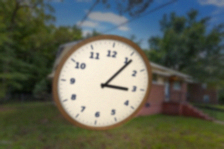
3:06
